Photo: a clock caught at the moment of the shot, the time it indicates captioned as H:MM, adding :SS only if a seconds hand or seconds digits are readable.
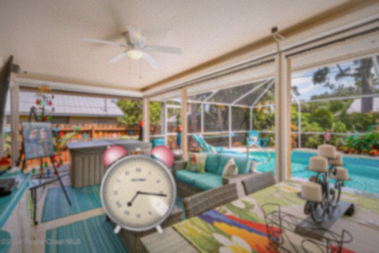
7:16
